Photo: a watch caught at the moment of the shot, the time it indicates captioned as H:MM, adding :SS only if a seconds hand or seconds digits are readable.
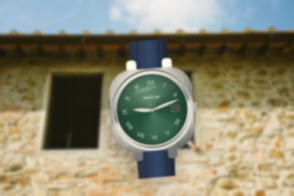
9:12
